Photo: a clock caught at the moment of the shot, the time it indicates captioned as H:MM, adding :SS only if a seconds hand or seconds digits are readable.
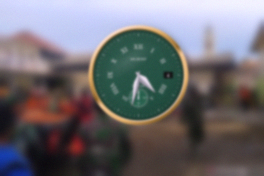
4:32
